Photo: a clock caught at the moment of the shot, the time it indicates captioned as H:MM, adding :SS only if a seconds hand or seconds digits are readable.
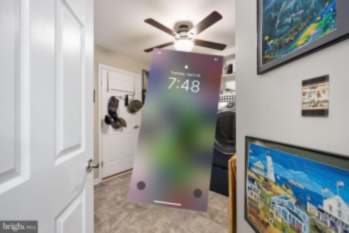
7:48
